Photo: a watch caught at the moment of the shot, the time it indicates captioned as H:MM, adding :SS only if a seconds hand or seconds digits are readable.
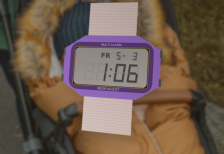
1:06
